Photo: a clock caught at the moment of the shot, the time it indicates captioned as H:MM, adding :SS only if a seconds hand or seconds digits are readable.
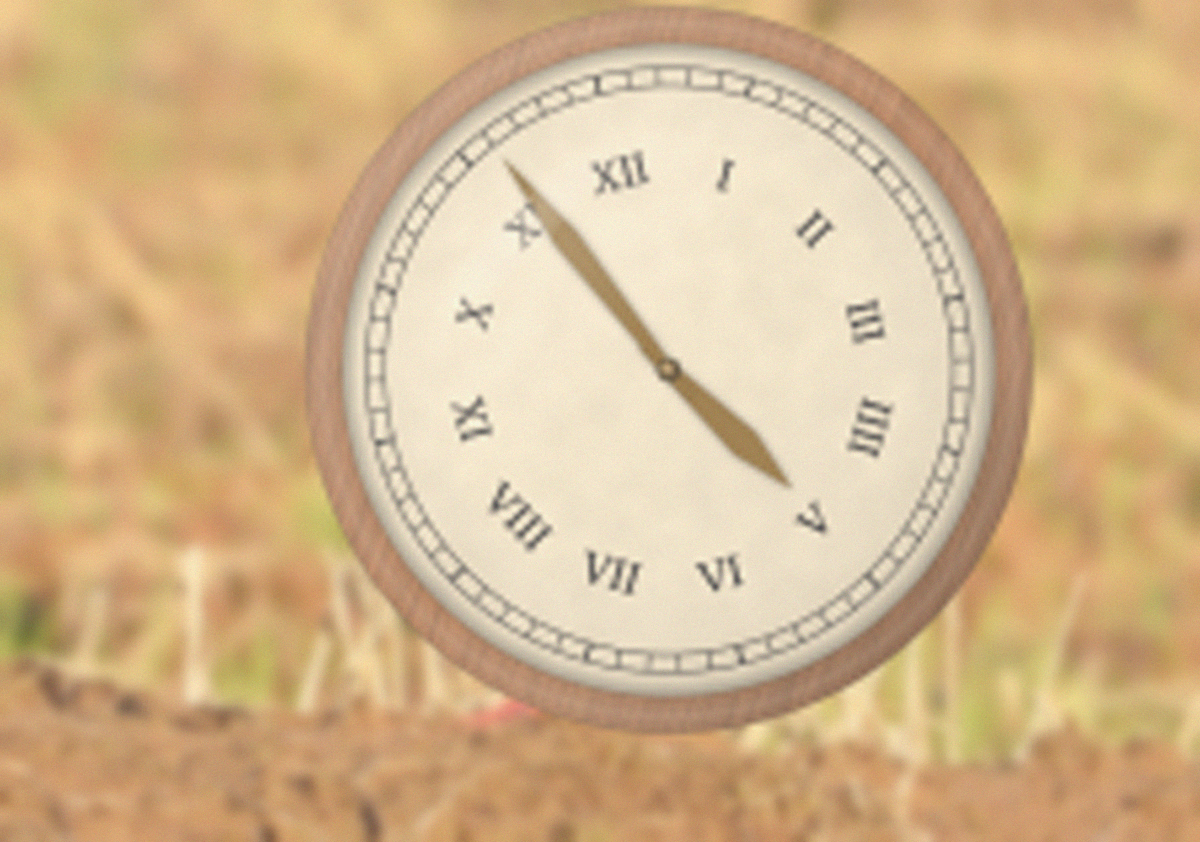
4:56
